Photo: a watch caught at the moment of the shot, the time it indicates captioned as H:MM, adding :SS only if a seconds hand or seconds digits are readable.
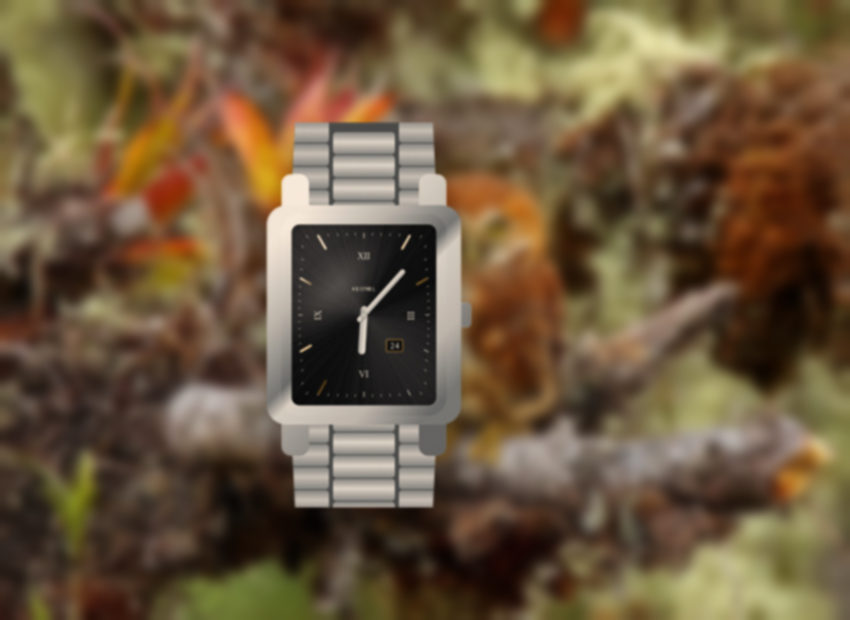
6:07
